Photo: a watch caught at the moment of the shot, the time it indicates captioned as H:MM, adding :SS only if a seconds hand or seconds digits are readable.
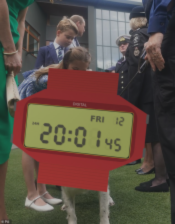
20:01:45
